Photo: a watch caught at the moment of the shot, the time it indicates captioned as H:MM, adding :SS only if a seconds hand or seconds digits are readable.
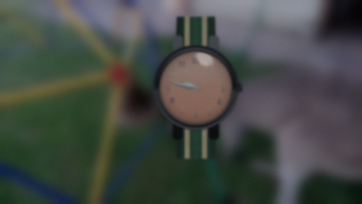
9:47
